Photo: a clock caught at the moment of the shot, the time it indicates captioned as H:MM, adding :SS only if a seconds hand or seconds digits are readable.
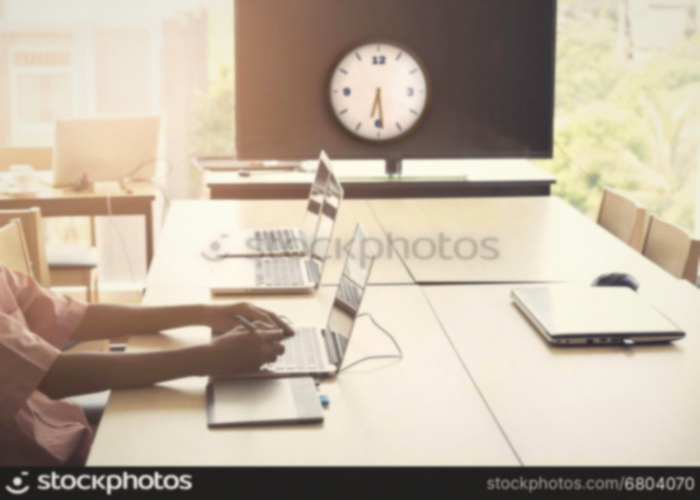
6:29
